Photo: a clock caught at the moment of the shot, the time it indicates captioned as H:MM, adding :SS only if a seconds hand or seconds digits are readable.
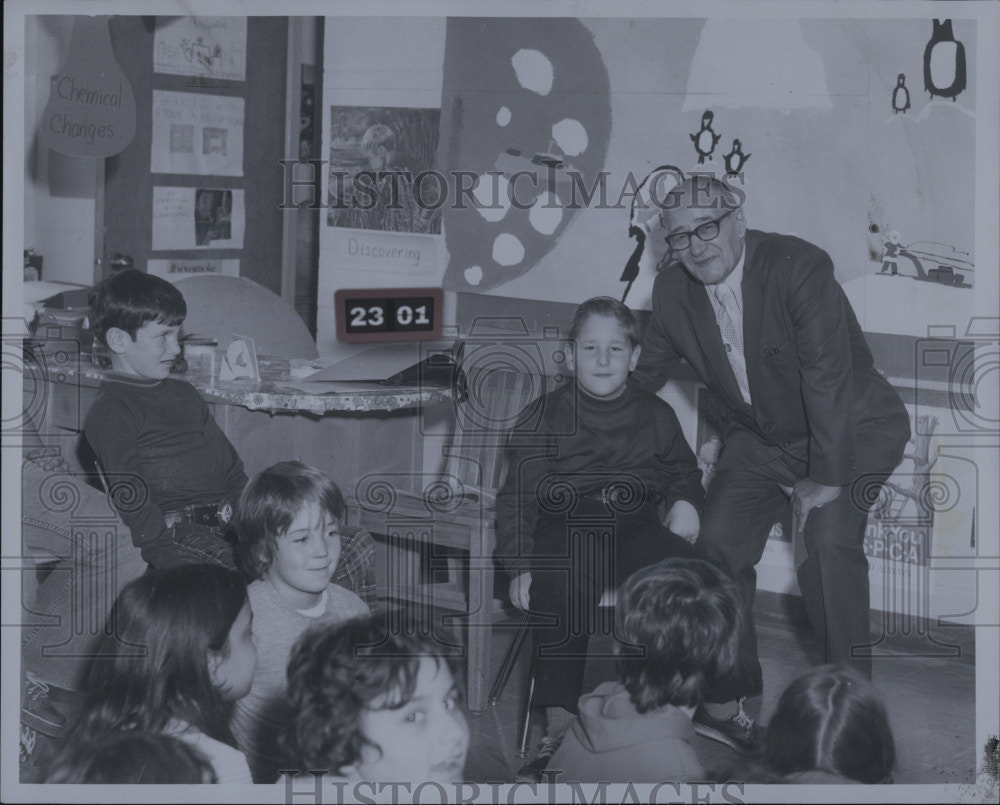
23:01
